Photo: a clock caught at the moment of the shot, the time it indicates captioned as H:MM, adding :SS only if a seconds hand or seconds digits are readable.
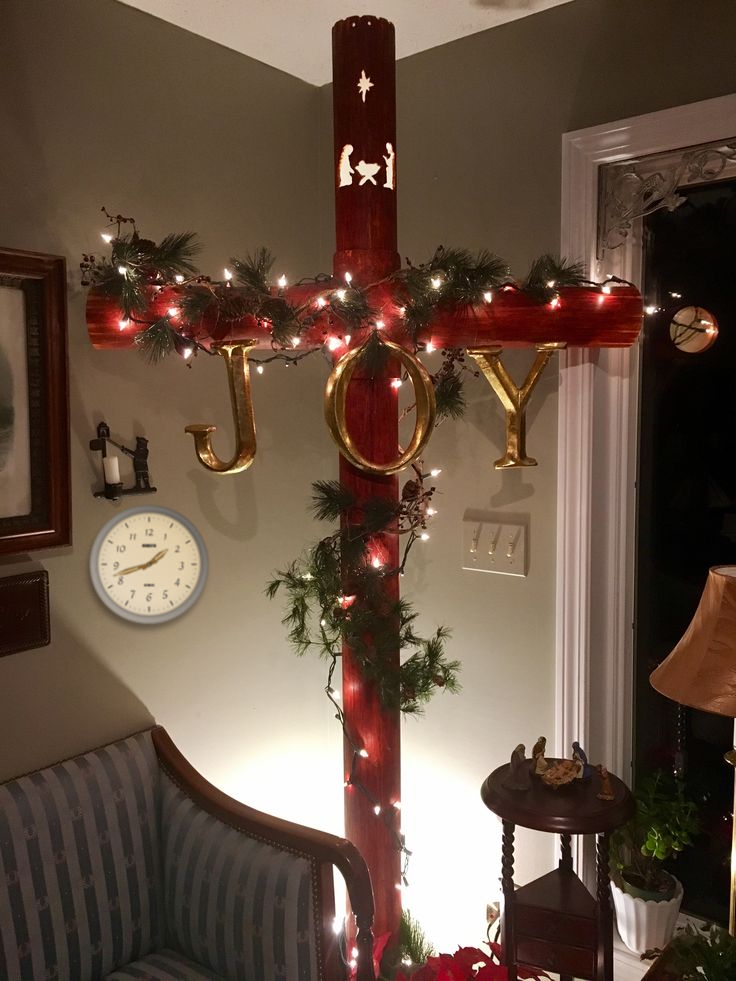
1:42
